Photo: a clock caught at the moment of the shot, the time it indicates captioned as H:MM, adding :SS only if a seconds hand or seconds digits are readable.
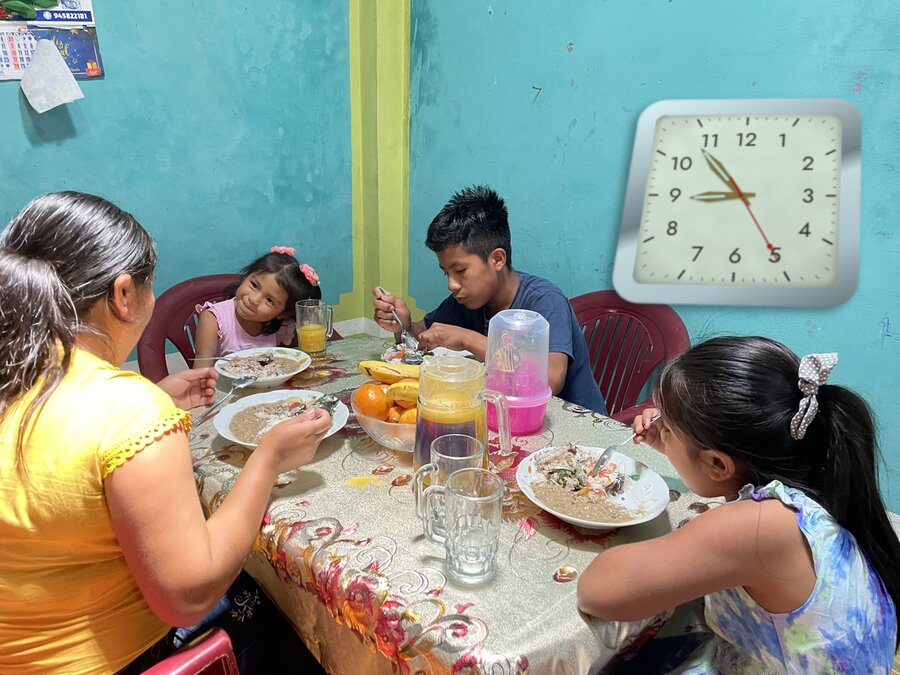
8:53:25
